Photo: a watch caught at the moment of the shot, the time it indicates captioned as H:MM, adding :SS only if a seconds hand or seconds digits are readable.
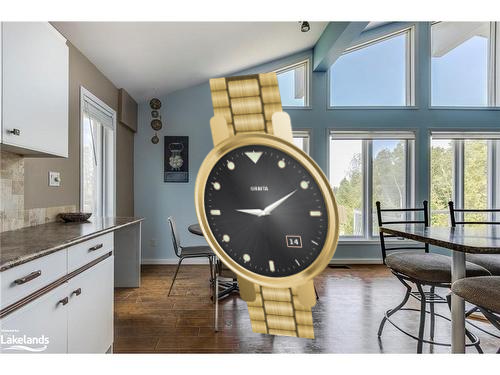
9:10
